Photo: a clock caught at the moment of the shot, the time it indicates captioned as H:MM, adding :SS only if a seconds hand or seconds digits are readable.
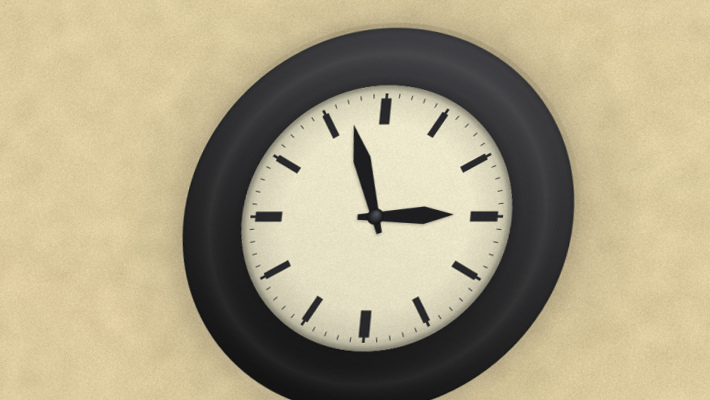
2:57
